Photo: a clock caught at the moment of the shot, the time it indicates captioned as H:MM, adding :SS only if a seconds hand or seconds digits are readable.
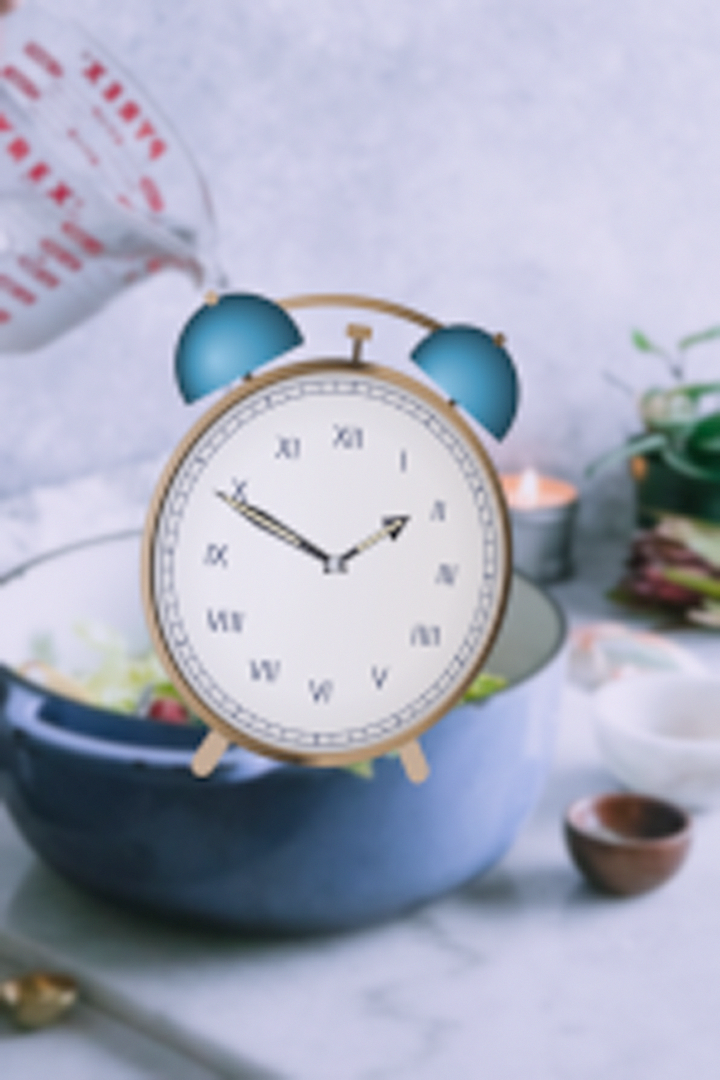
1:49
